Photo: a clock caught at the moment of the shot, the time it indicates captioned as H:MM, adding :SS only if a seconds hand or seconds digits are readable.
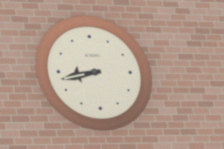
8:43
